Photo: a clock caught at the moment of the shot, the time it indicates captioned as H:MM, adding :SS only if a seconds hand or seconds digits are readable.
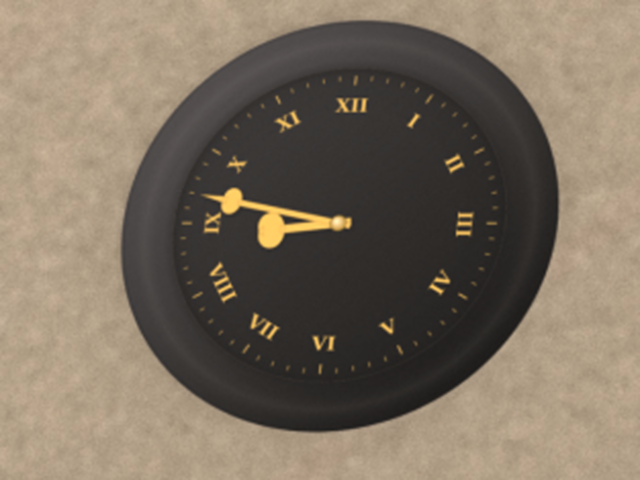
8:47
